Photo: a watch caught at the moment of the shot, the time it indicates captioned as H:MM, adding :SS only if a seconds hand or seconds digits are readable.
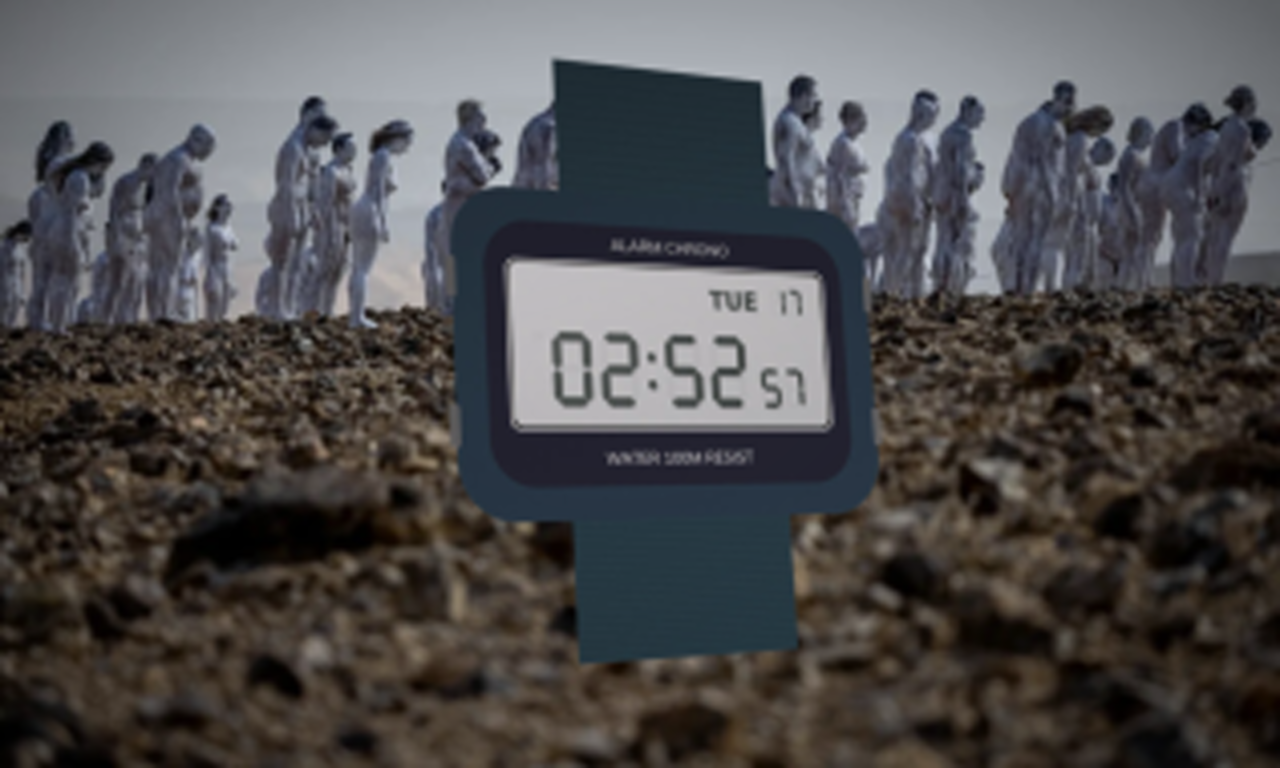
2:52:57
